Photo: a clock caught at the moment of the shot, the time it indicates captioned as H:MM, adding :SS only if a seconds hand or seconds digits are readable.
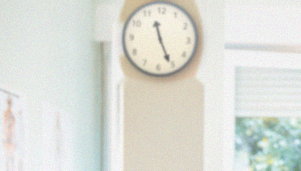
11:26
